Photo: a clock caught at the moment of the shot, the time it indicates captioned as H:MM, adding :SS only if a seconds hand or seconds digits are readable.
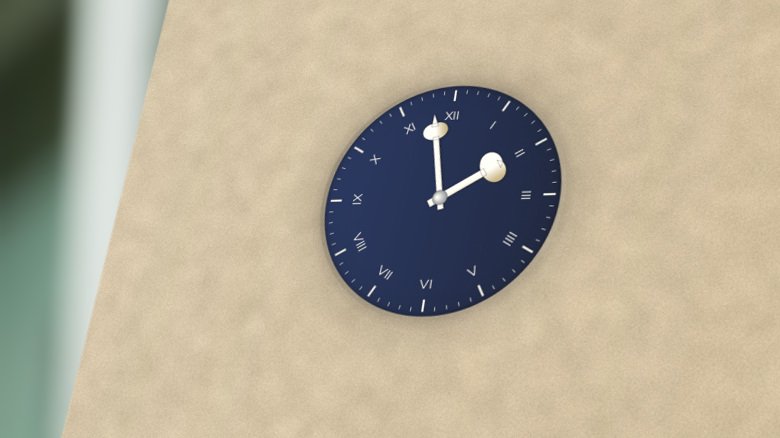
1:58
